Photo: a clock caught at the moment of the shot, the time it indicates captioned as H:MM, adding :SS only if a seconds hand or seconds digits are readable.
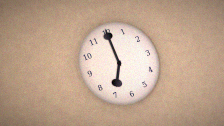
7:00
